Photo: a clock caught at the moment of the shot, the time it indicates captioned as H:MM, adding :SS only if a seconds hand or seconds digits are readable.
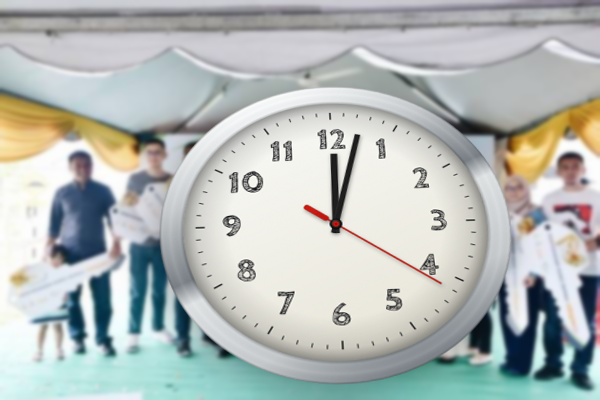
12:02:21
